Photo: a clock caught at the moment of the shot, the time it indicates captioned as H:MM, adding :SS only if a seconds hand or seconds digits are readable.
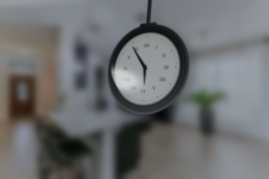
5:54
